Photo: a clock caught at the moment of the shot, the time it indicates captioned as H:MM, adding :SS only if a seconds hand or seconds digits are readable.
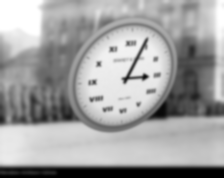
3:04
